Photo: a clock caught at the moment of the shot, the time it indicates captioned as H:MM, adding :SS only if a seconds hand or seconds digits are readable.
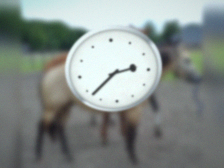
2:38
